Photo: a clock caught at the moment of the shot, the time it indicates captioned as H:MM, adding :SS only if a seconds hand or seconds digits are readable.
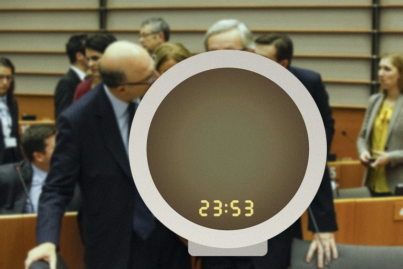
23:53
